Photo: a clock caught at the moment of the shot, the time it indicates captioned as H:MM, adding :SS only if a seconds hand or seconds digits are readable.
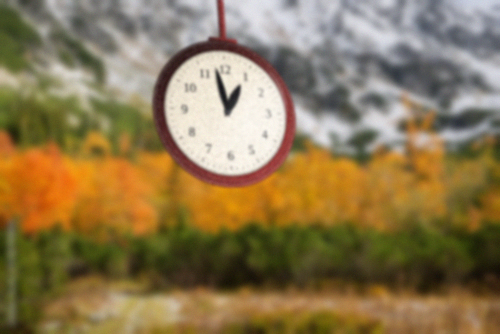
12:58
